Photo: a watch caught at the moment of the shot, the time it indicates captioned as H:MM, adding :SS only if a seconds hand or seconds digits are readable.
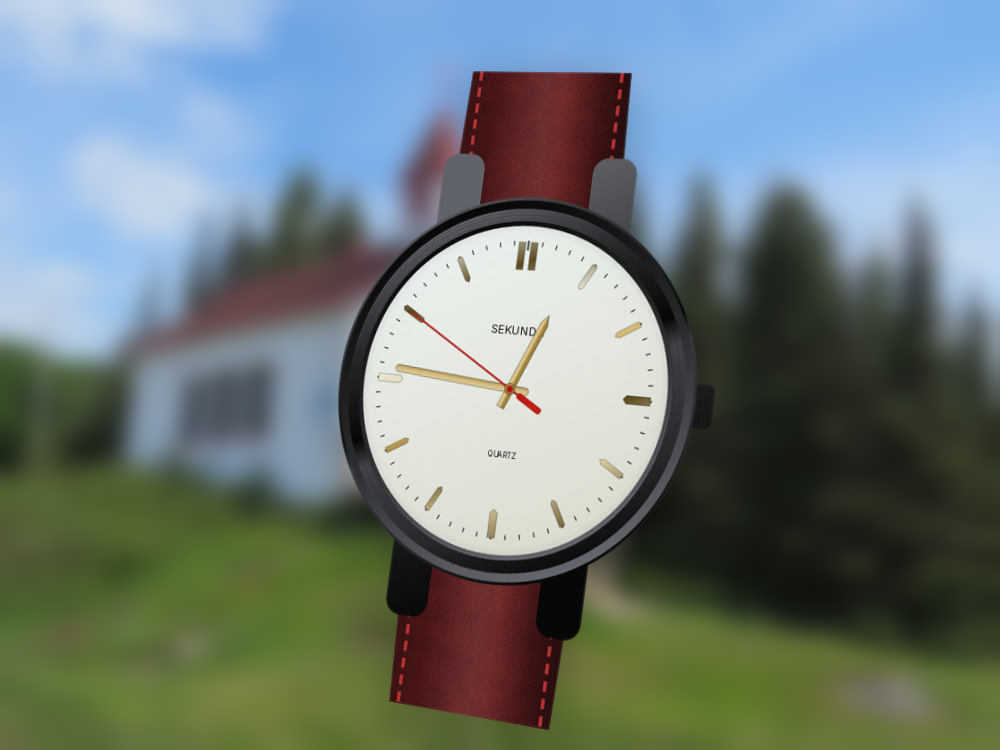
12:45:50
